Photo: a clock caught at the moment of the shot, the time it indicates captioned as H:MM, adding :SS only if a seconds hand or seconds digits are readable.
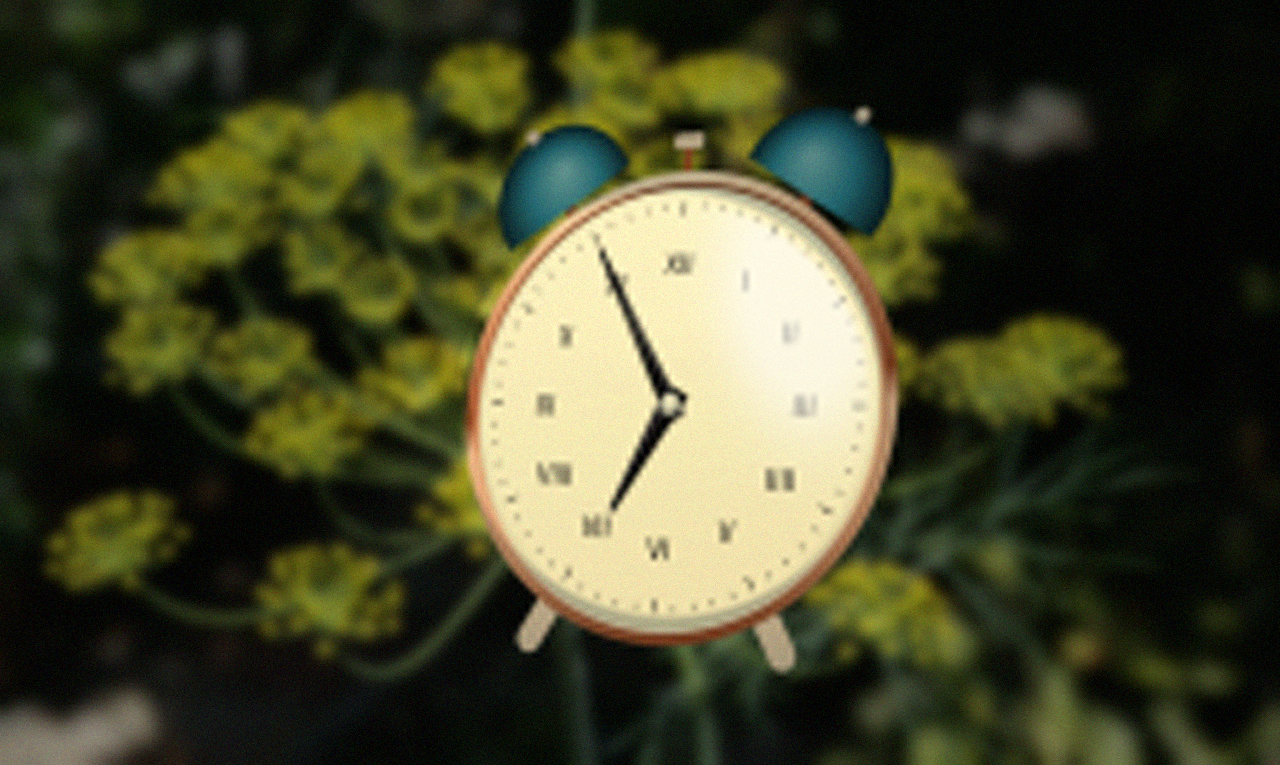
6:55
